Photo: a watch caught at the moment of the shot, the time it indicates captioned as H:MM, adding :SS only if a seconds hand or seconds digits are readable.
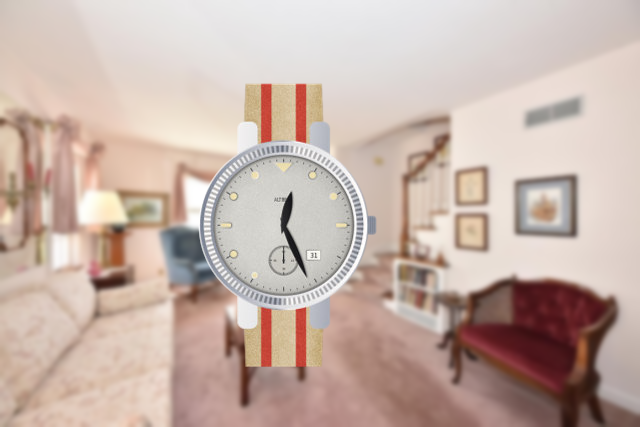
12:26
